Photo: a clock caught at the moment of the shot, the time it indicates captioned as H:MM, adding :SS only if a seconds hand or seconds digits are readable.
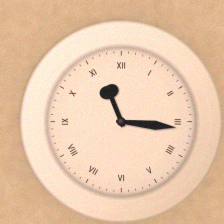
11:16
